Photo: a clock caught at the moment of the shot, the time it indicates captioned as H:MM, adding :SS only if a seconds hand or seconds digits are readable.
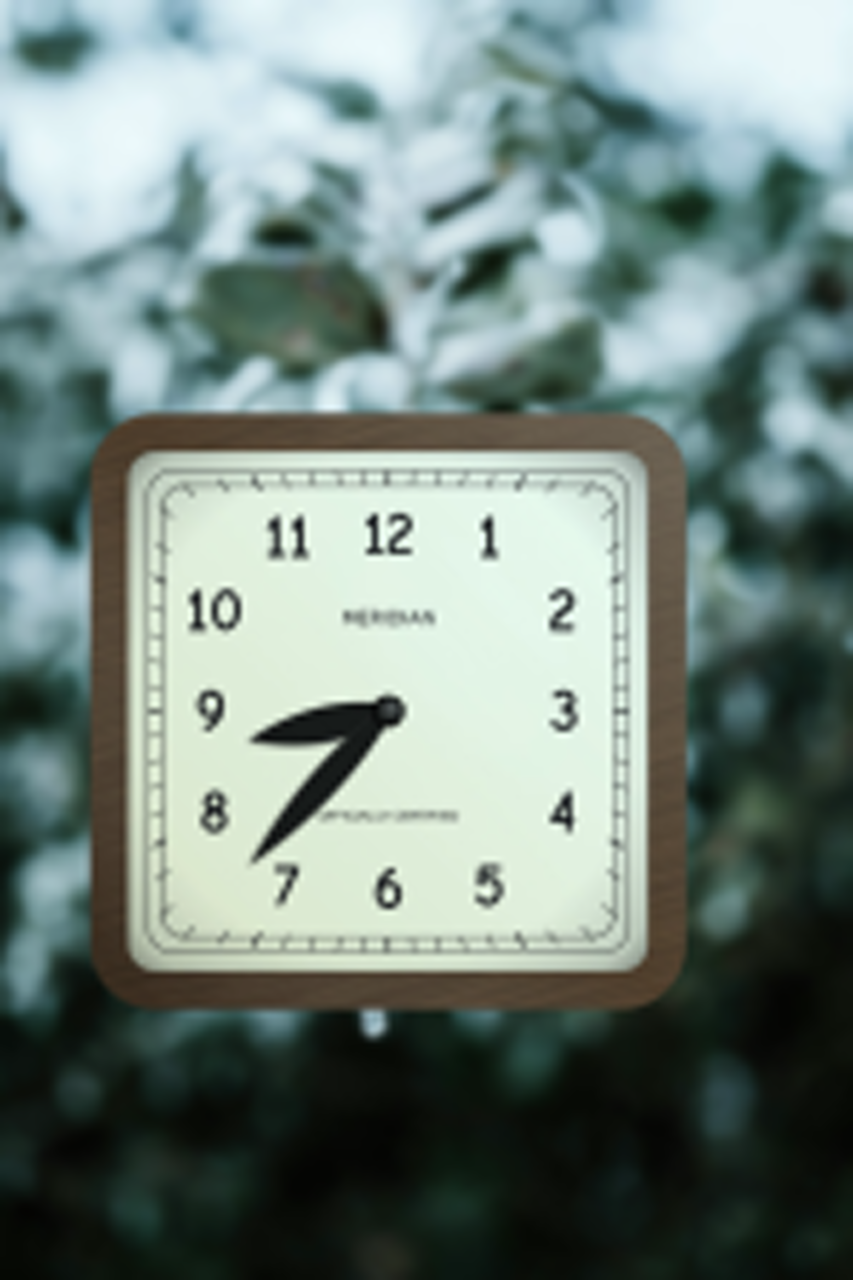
8:37
